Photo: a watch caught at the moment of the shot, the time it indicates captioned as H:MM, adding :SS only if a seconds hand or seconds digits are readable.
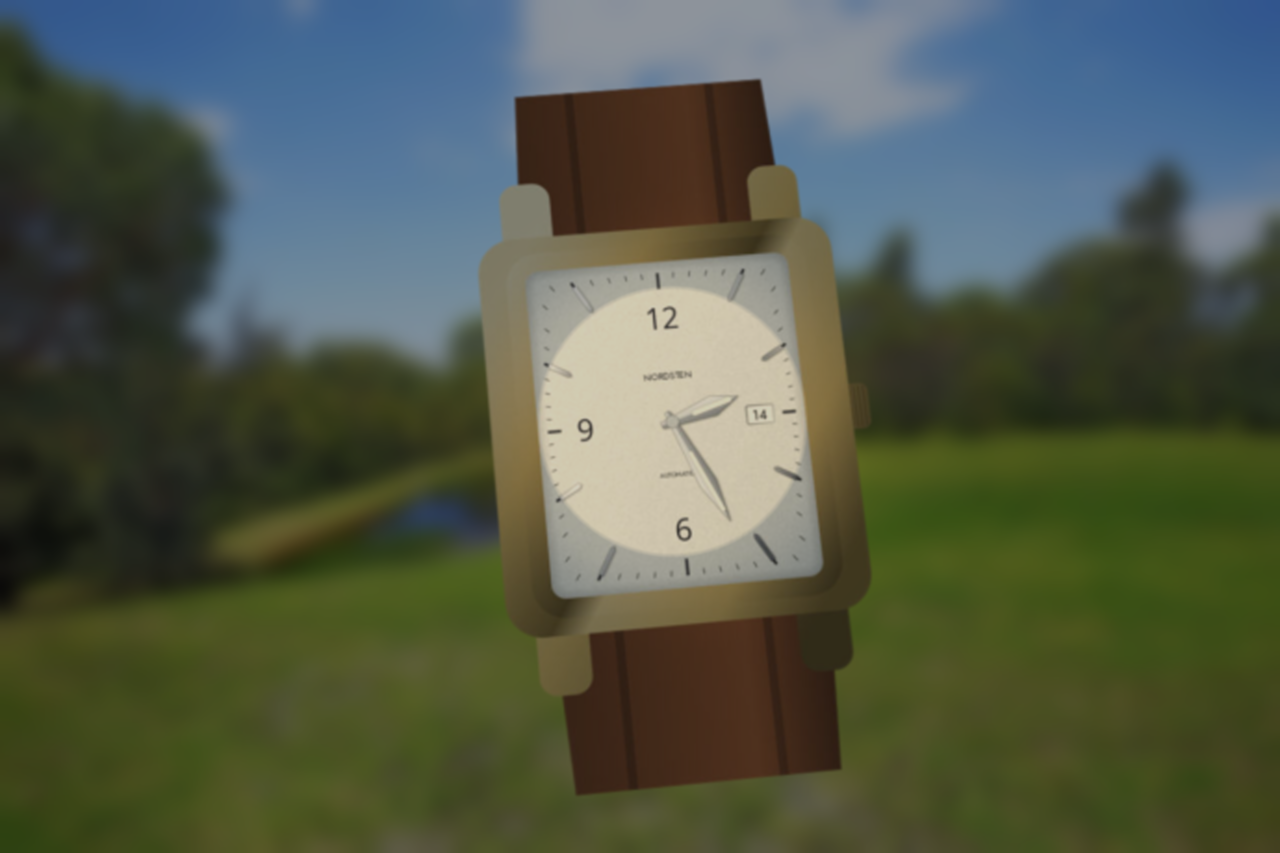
2:26
